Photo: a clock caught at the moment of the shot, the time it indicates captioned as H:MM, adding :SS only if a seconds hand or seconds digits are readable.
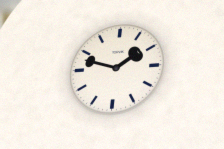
1:48
